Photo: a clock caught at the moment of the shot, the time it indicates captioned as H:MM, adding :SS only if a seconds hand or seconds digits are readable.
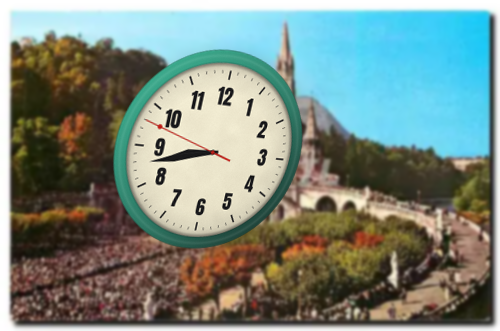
8:42:48
